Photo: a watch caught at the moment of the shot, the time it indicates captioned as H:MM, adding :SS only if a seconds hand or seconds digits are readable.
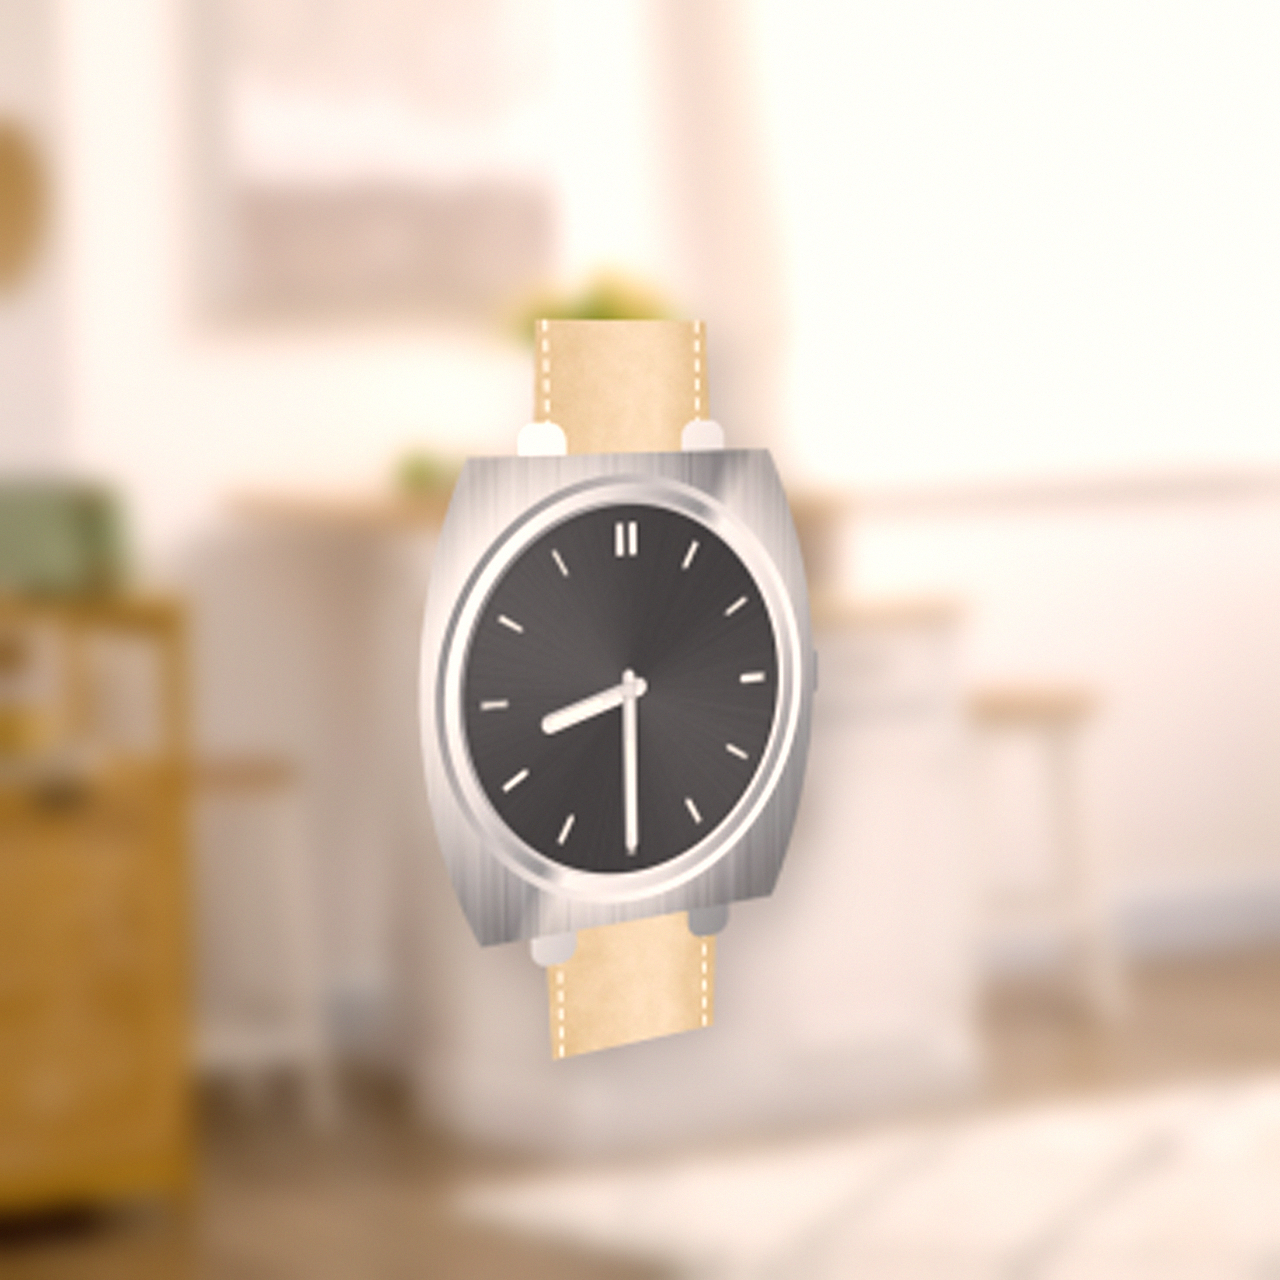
8:30
